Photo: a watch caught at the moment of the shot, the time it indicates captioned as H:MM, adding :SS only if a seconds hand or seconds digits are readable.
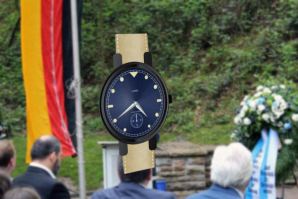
4:40
